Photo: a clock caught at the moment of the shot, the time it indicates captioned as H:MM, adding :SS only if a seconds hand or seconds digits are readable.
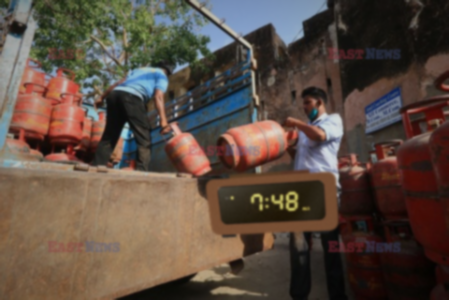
7:48
